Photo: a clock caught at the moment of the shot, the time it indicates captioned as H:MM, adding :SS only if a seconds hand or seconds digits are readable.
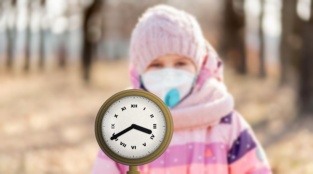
3:40
